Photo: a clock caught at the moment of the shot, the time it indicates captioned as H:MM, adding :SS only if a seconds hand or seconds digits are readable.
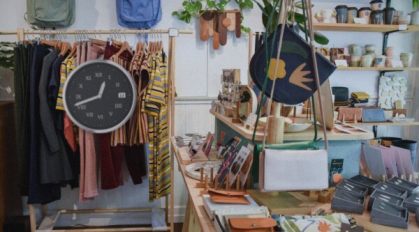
12:42
